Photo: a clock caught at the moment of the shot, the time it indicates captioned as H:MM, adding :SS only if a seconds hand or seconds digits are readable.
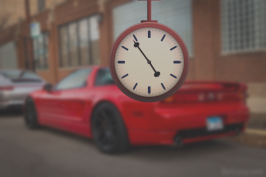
4:54
